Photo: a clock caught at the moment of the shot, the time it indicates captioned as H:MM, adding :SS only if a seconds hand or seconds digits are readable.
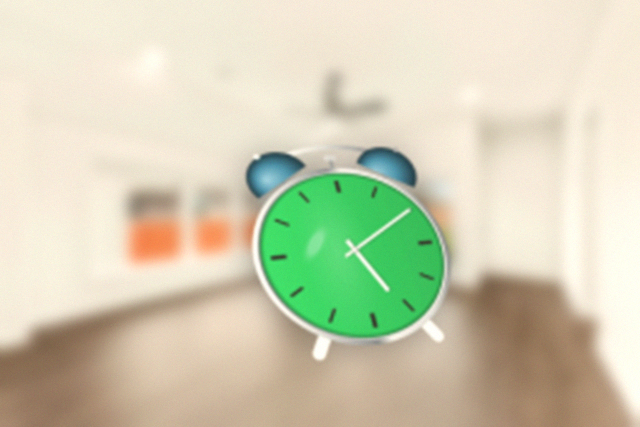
5:10
